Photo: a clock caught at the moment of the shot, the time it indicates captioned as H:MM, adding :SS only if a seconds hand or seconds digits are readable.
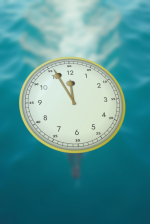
11:56
